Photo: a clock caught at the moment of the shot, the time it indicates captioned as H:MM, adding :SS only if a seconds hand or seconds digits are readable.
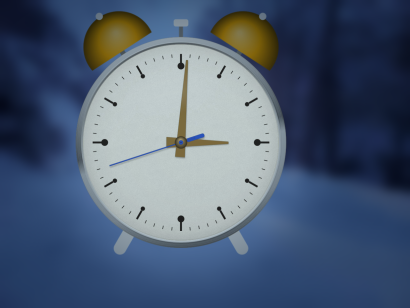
3:00:42
